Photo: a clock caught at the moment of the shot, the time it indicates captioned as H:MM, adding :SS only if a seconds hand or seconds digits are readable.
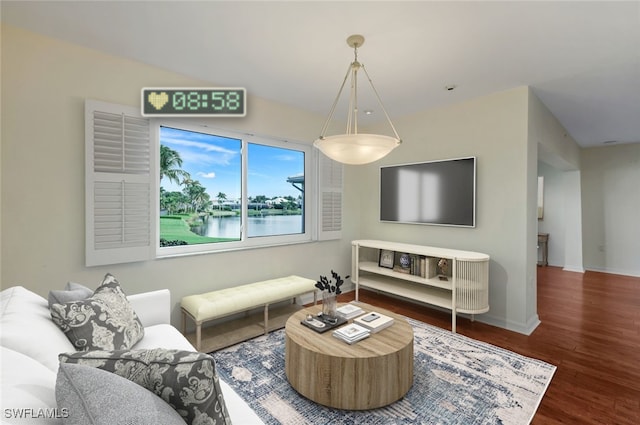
8:58
